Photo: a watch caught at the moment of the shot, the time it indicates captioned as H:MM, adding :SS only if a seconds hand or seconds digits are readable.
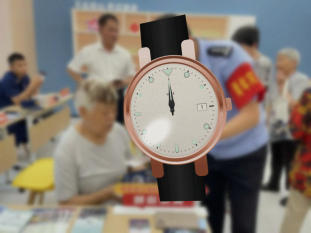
12:00
